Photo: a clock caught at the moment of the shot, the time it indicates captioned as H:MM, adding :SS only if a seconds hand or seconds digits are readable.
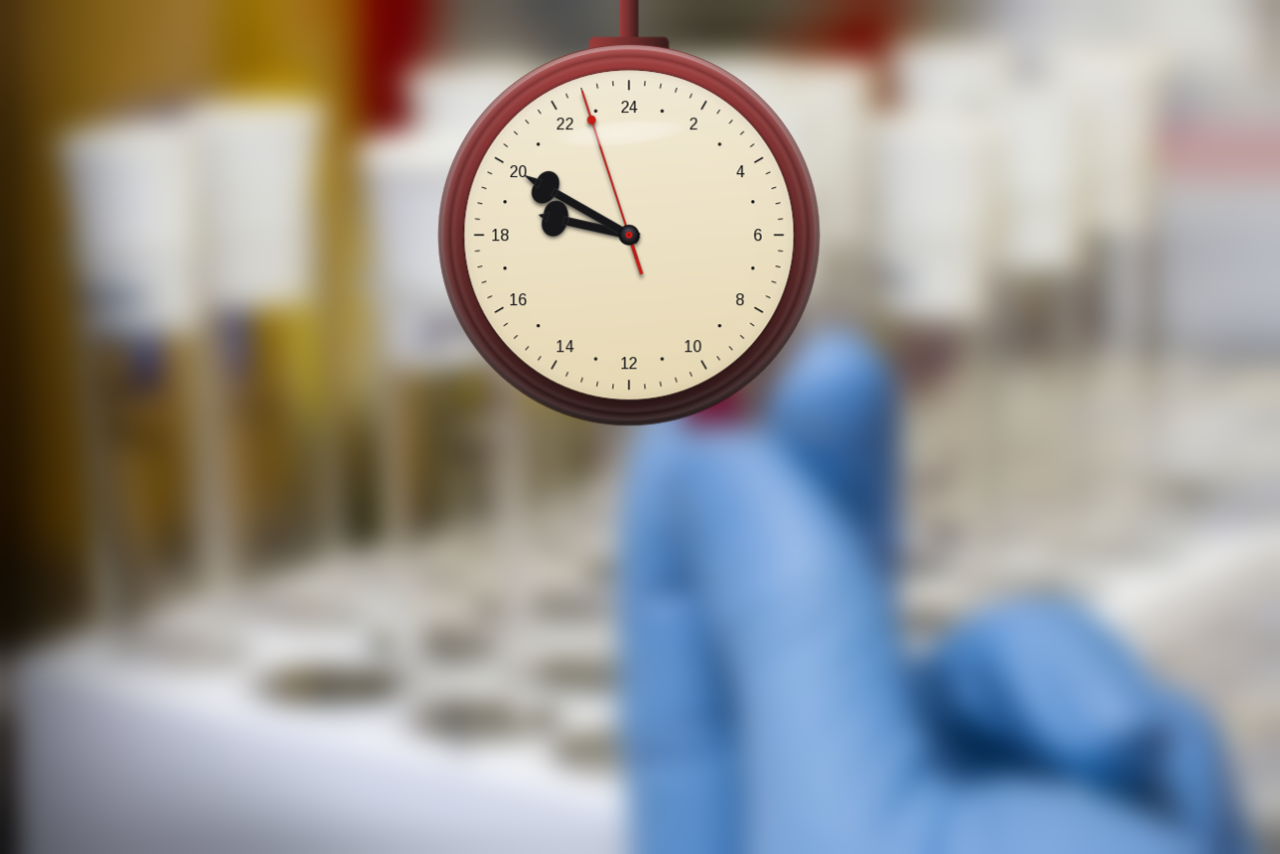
18:49:57
